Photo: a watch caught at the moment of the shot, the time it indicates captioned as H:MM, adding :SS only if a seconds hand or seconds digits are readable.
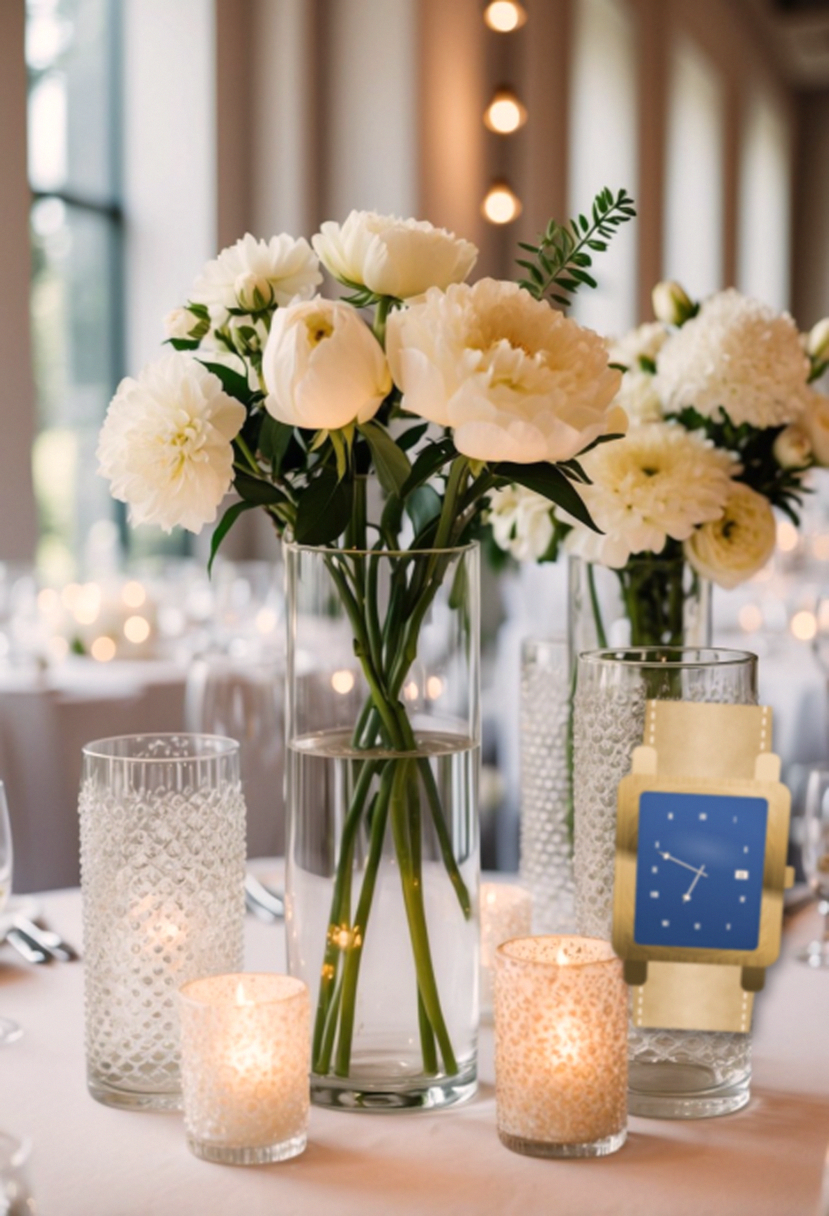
6:49
